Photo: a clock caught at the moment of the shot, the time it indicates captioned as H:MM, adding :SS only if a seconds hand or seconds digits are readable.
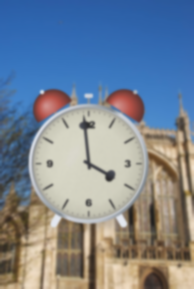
3:59
